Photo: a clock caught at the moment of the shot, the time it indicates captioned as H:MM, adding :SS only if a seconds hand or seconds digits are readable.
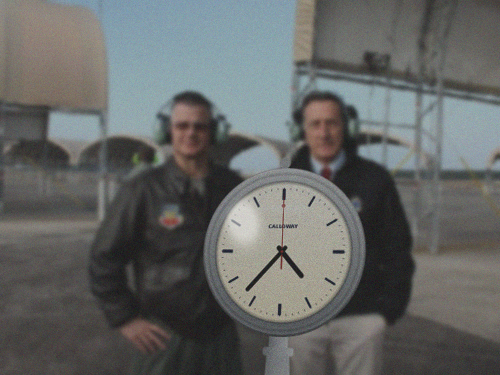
4:37:00
